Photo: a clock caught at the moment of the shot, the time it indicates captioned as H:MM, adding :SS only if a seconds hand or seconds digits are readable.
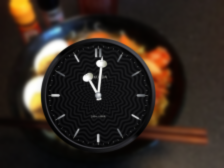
11:01
